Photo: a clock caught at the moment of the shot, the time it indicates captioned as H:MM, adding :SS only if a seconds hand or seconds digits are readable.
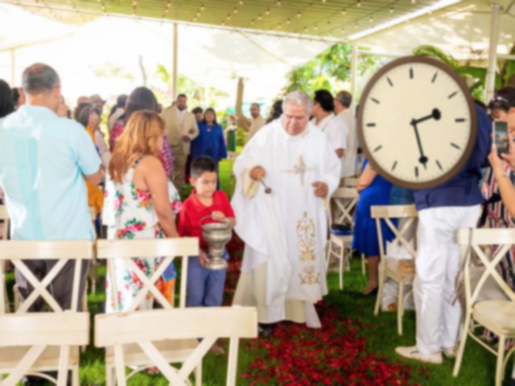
2:28
